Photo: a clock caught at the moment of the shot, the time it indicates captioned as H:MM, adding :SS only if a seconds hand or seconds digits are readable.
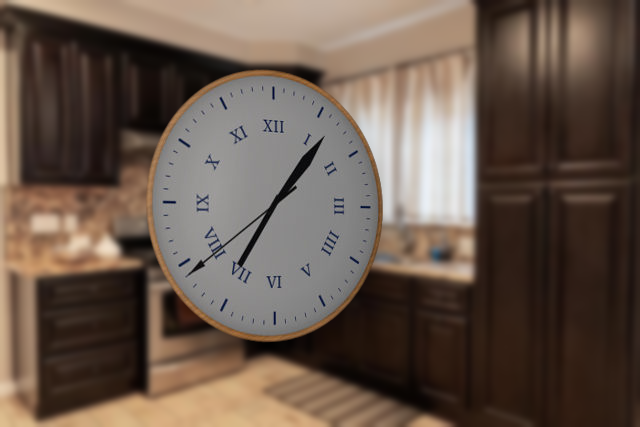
7:06:39
